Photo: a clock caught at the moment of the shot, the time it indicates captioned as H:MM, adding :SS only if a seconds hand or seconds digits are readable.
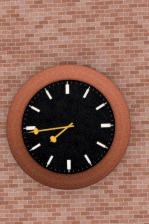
7:44
